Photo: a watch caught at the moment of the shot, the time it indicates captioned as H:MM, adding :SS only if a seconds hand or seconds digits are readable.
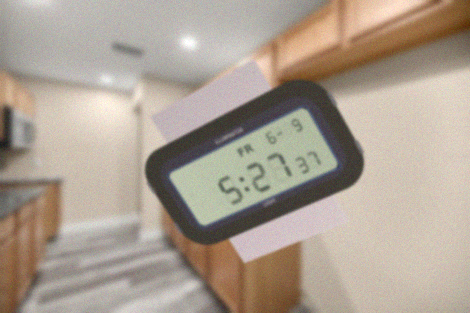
5:27:37
